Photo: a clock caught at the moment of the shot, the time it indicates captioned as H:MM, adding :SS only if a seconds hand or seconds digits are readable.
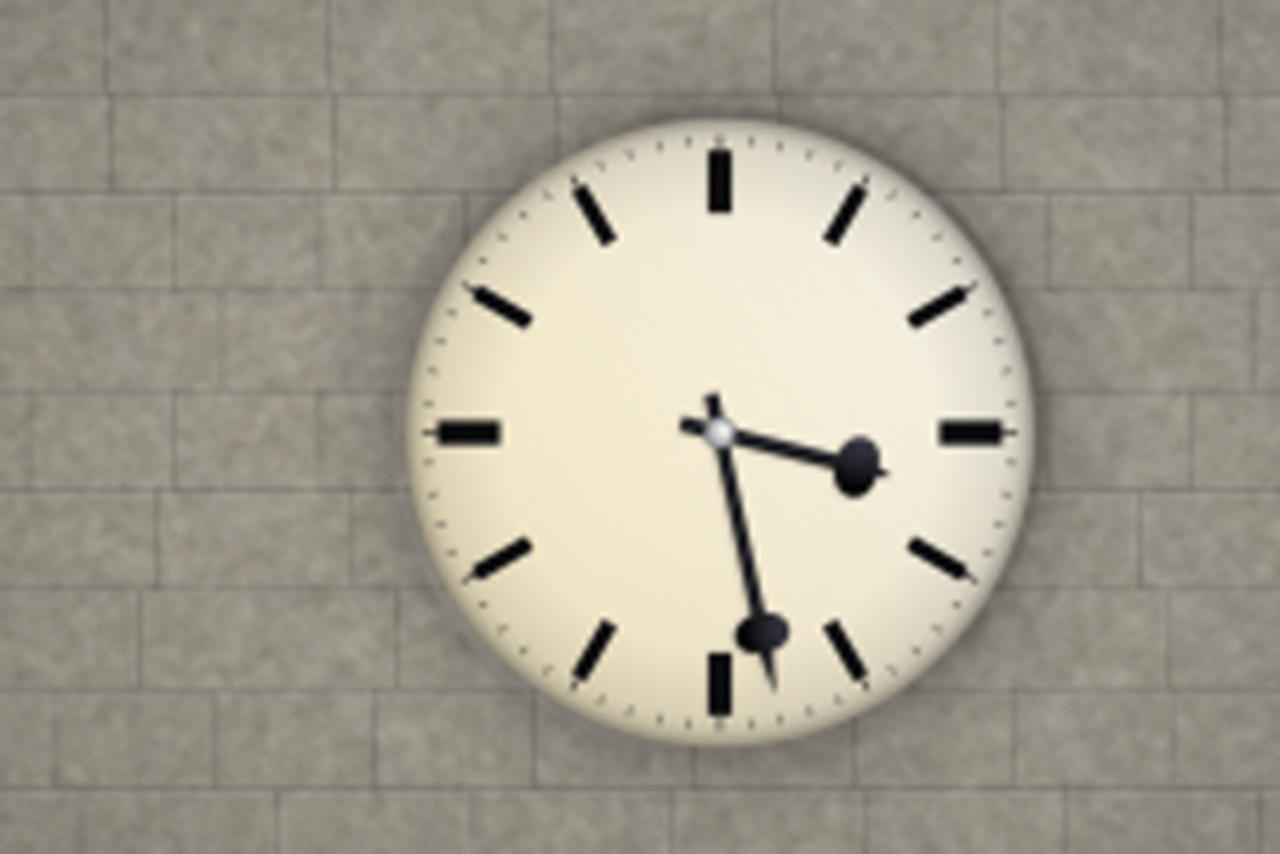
3:28
